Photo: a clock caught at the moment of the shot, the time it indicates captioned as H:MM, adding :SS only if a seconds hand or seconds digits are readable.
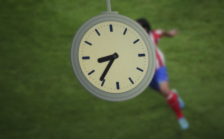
8:36
